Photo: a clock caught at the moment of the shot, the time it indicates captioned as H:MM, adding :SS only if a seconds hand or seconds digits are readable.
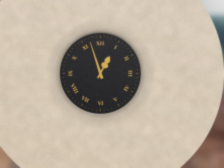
12:57
